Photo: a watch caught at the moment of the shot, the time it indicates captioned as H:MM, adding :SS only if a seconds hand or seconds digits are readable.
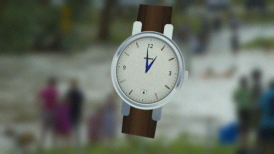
12:59
